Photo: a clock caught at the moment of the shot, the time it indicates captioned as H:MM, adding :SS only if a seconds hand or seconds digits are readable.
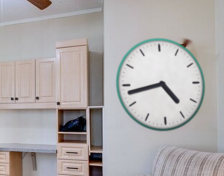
4:43
